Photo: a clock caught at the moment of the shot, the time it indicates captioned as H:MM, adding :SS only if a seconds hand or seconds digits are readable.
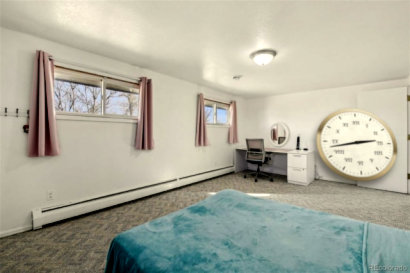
2:43
